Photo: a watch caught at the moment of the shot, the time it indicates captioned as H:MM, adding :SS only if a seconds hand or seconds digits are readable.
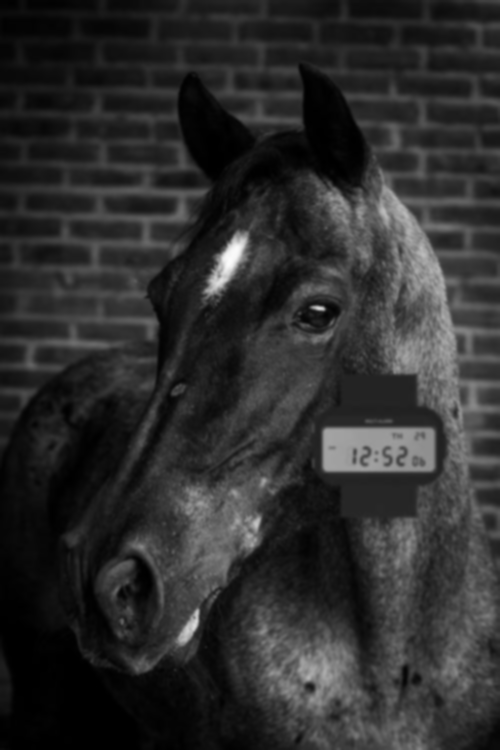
12:52
